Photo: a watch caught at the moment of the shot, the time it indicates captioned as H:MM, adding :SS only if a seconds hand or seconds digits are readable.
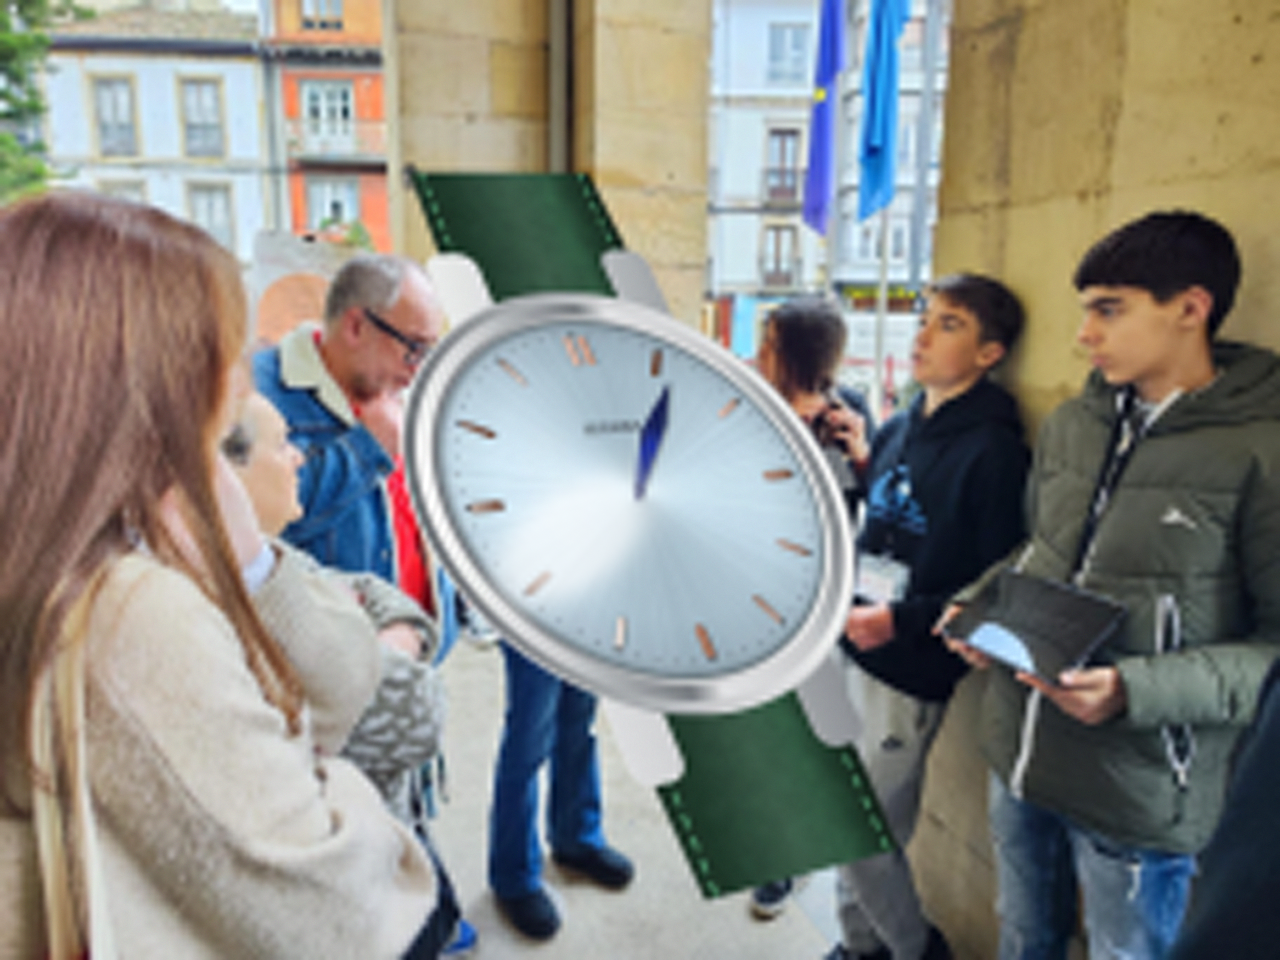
1:06
